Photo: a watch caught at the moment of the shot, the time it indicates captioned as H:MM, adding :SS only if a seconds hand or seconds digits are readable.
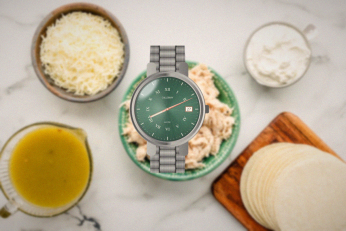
8:11
